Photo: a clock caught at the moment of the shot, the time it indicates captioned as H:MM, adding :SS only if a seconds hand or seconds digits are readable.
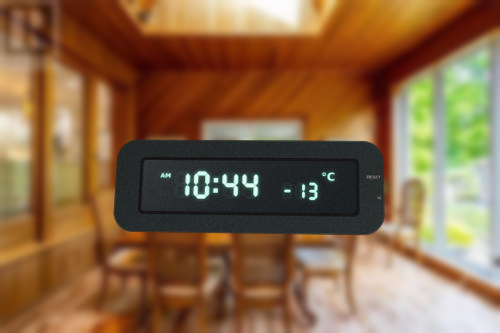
10:44
